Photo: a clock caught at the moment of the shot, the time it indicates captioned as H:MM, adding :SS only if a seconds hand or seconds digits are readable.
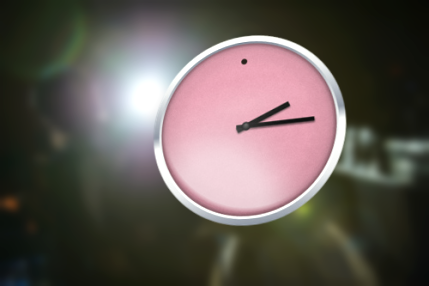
2:15
